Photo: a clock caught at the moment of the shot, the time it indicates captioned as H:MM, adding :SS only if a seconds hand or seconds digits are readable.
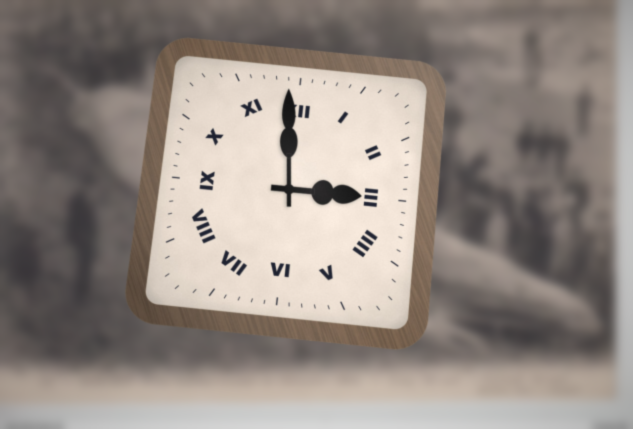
2:59
